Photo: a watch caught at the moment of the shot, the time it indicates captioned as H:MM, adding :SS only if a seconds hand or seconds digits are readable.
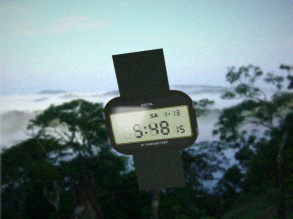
5:48:15
